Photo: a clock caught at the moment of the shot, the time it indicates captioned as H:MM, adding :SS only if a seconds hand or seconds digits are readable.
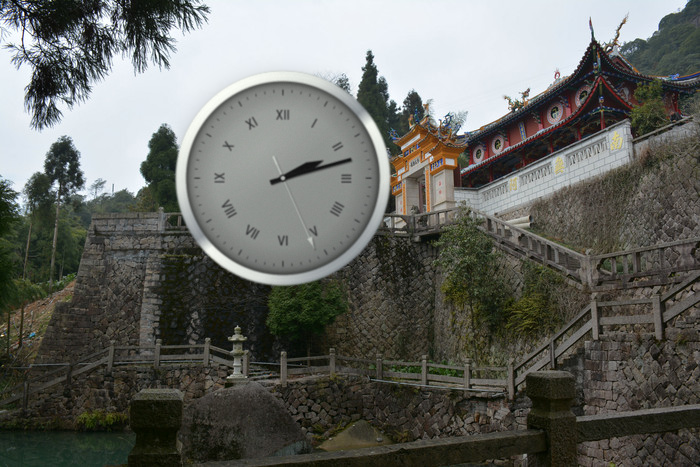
2:12:26
